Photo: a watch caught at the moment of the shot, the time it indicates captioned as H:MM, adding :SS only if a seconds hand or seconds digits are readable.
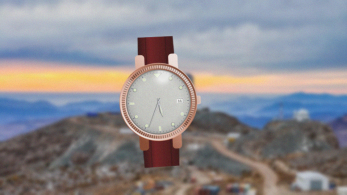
5:34
